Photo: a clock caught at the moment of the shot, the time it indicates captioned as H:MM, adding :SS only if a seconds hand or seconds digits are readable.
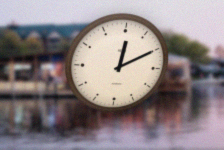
12:10
